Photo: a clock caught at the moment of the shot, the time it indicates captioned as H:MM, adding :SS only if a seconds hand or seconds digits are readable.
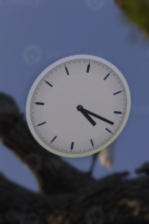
4:18
